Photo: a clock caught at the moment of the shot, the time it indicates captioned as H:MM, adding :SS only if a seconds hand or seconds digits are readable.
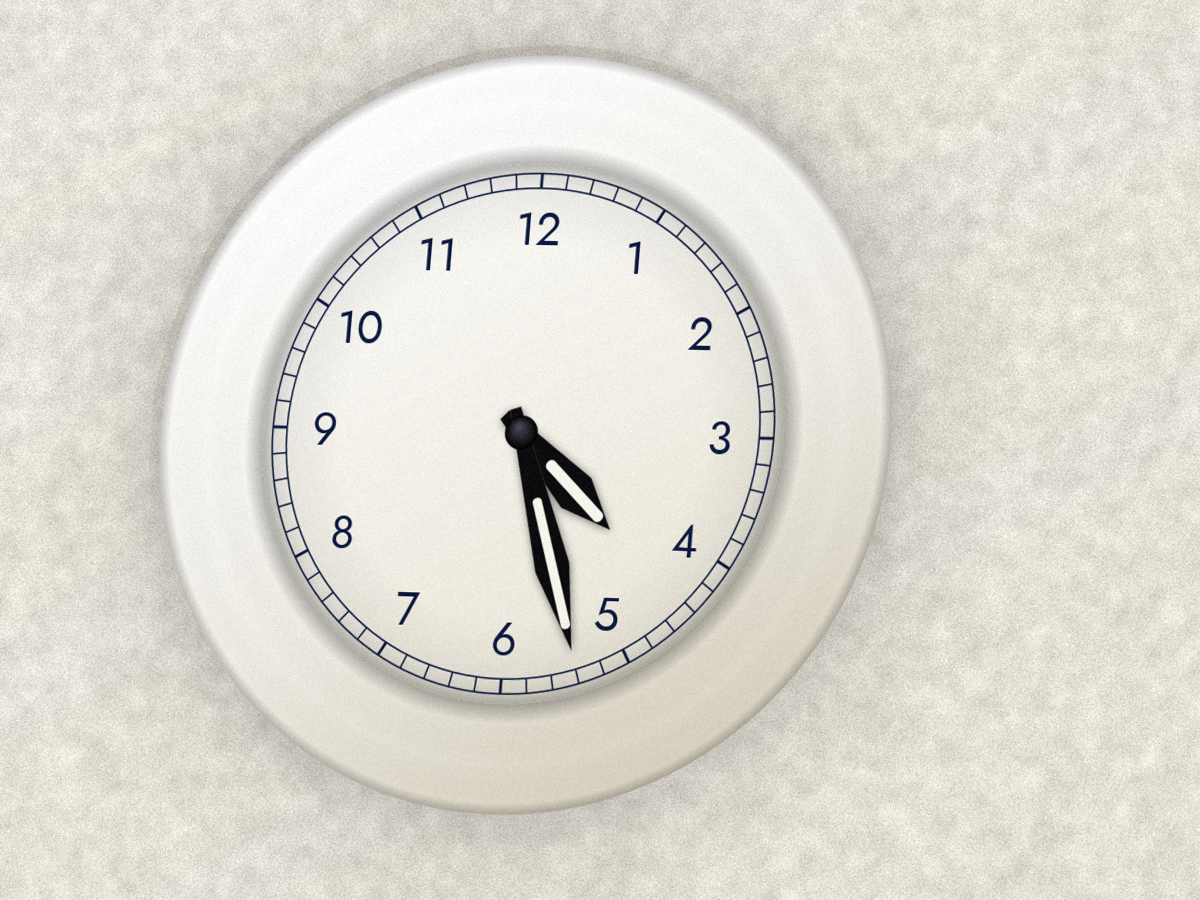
4:27
